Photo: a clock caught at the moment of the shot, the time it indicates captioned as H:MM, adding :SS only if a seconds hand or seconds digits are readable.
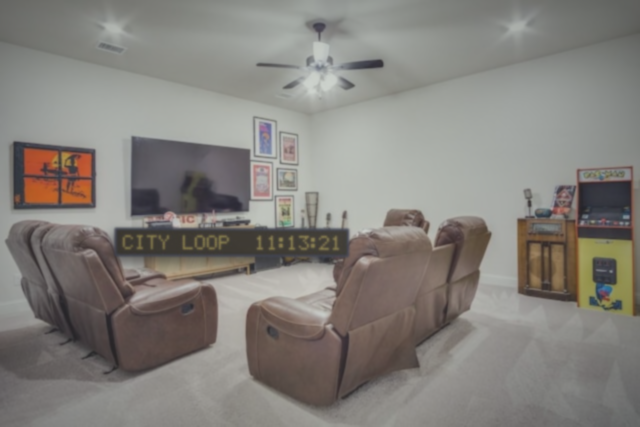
11:13:21
